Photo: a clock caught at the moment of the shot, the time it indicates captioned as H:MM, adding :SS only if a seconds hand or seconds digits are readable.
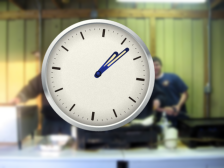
1:07
